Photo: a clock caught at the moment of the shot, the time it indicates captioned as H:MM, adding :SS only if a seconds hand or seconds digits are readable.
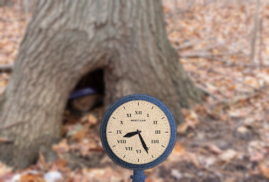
8:26
